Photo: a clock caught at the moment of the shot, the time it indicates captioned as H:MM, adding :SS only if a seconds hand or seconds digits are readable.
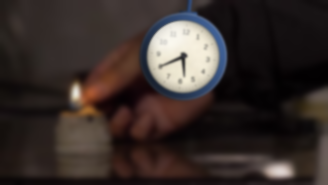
5:40
